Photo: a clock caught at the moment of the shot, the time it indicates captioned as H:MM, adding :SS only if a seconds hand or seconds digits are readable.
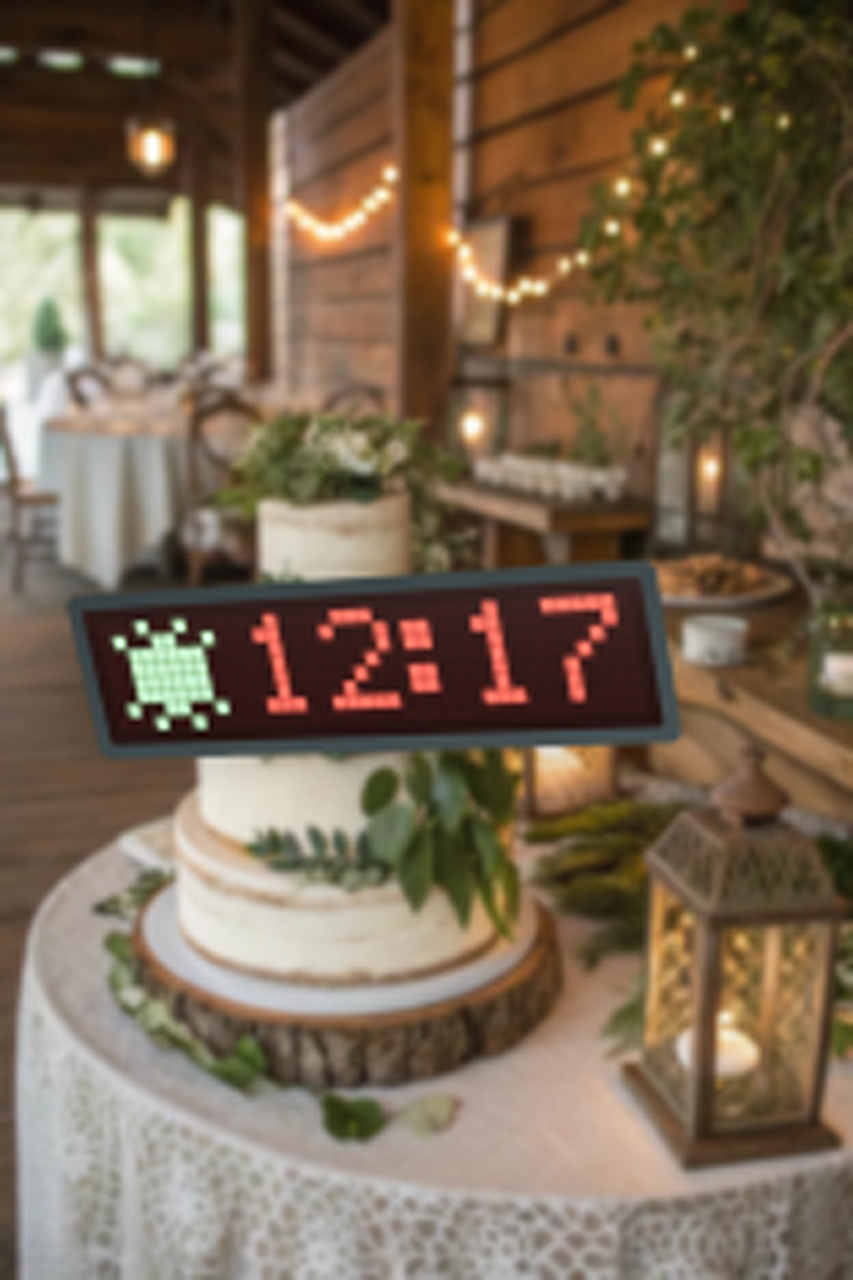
12:17
